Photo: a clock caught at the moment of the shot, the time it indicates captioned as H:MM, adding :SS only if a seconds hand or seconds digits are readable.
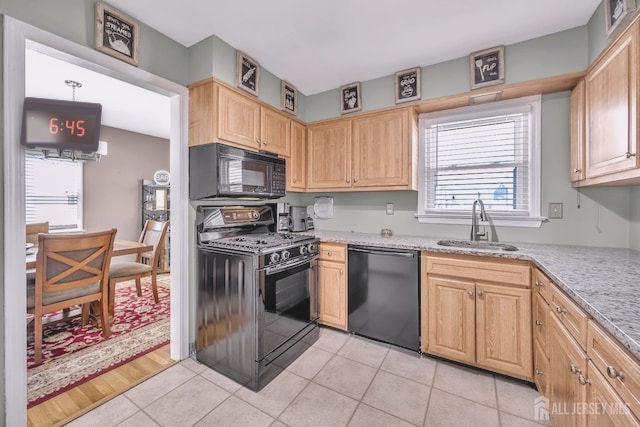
6:45
